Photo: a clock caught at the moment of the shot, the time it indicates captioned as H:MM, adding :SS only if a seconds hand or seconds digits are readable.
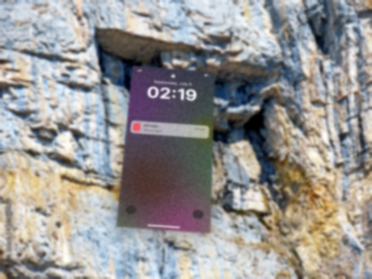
2:19
